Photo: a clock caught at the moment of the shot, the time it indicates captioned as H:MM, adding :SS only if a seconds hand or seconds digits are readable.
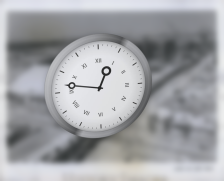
12:47
